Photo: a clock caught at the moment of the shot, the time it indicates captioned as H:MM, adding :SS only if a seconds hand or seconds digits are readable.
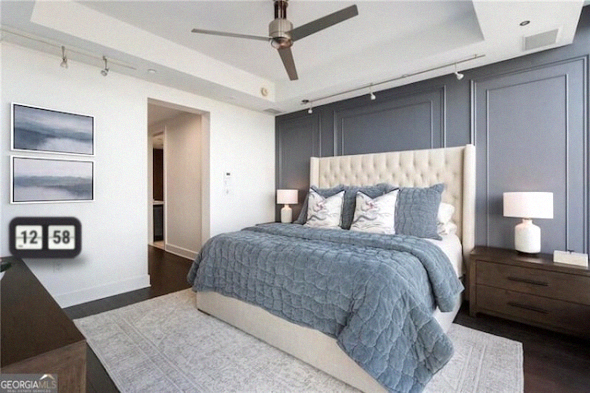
12:58
